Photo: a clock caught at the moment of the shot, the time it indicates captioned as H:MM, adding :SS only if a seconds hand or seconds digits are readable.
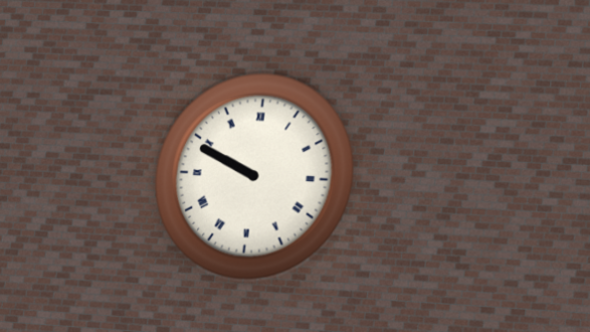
9:49
